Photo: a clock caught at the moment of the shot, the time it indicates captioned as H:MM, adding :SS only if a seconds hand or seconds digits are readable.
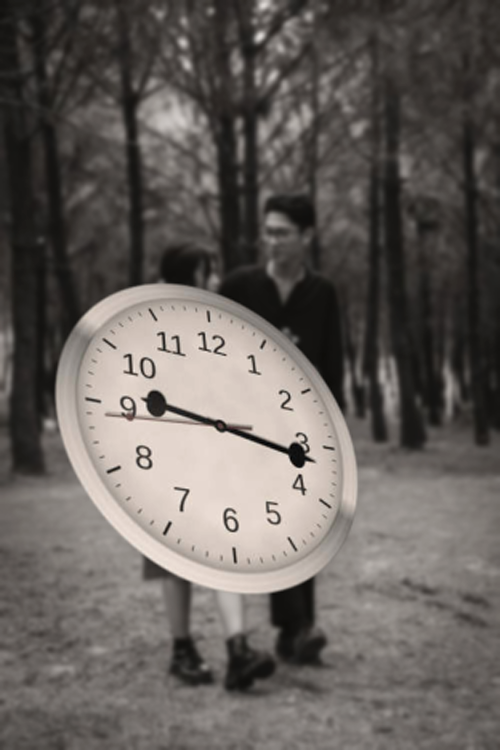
9:16:44
